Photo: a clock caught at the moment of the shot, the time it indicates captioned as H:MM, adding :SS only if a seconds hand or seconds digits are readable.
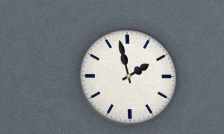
1:58
